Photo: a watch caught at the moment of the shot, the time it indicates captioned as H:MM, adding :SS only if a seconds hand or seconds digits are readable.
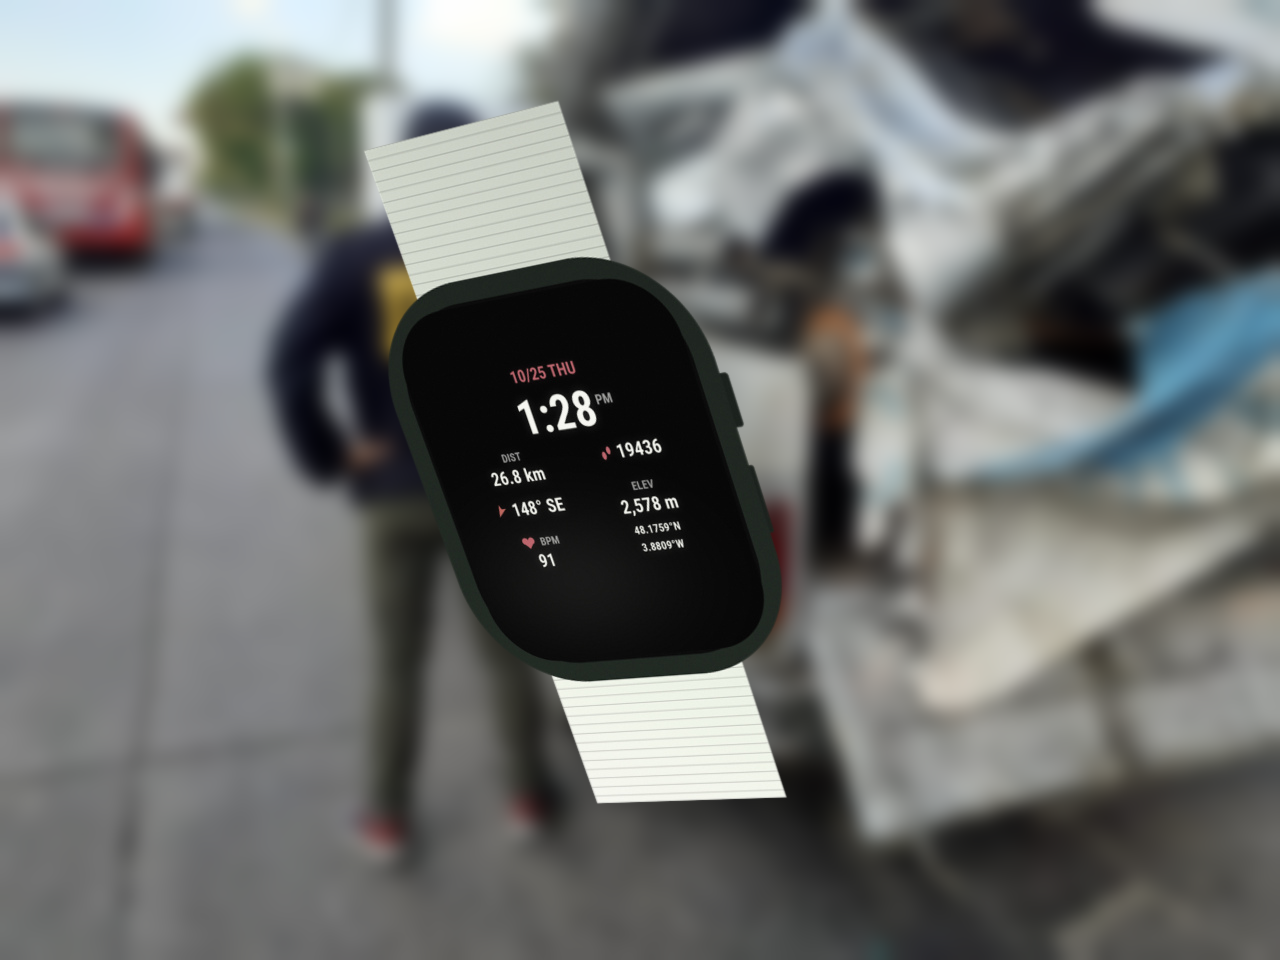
1:28
